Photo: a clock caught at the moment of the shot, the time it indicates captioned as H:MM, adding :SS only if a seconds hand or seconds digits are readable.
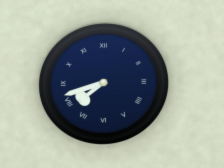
7:42
